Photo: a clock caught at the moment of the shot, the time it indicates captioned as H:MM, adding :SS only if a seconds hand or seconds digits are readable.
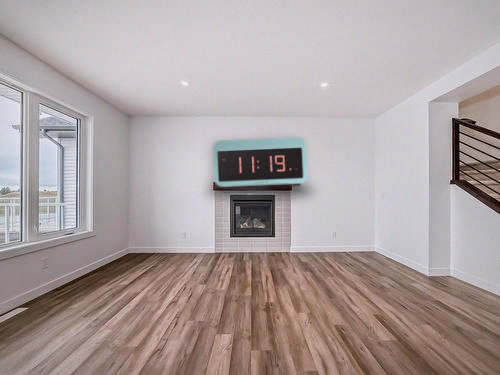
11:19
